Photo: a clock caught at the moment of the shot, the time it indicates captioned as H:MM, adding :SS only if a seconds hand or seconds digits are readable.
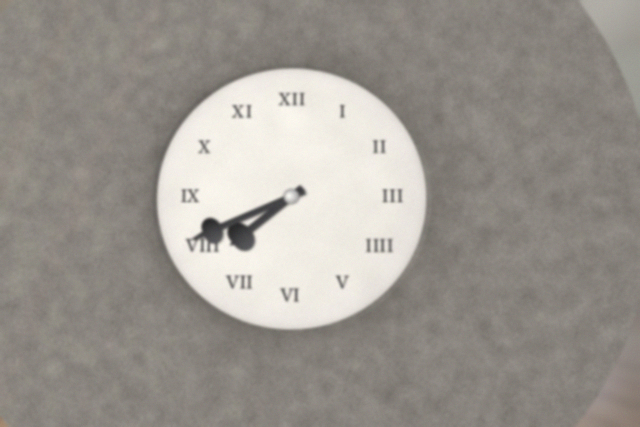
7:41
